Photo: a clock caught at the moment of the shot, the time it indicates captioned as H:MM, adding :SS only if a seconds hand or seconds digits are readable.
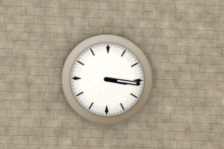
3:16
